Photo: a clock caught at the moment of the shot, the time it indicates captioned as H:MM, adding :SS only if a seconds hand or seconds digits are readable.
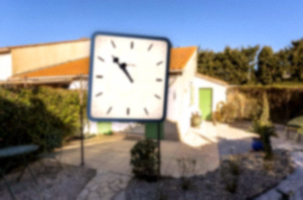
10:53
